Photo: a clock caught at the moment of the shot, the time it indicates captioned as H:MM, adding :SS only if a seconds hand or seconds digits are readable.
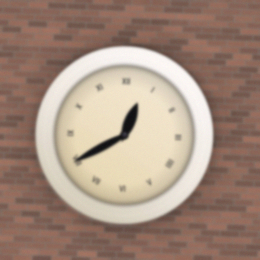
12:40
